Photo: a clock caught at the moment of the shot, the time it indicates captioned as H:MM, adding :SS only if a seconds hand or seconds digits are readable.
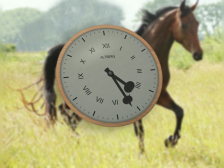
4:26
